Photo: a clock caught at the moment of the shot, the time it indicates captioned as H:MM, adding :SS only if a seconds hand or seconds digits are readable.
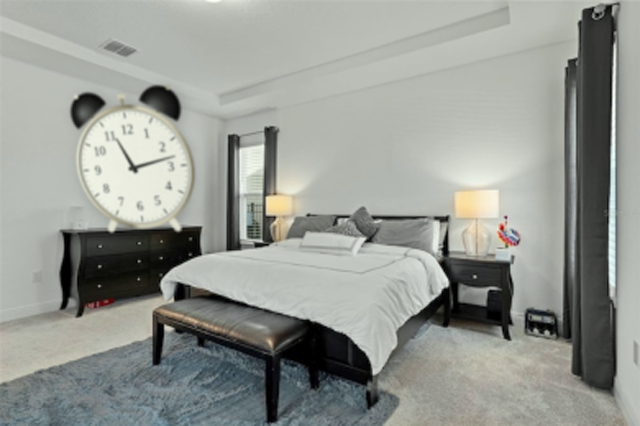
11:13
